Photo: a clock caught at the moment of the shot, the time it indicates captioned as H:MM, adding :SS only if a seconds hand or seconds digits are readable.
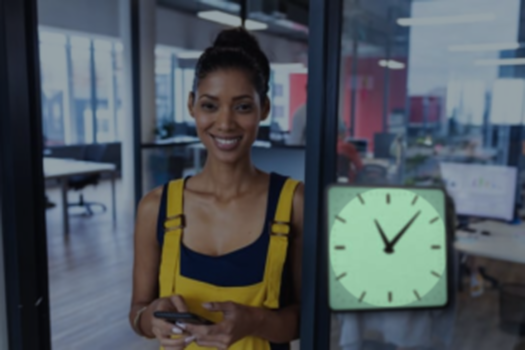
11:07
